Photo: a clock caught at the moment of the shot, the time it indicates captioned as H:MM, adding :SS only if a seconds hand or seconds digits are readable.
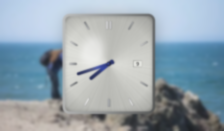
7:42
